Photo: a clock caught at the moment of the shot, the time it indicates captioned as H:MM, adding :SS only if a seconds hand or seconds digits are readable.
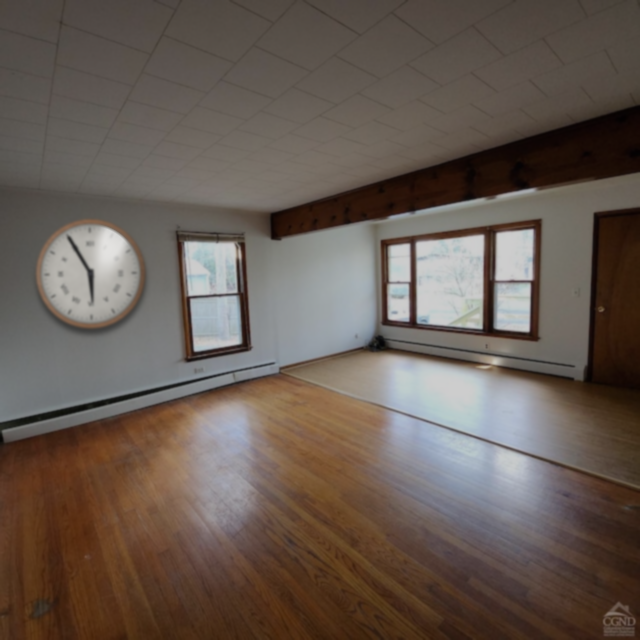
5:55
